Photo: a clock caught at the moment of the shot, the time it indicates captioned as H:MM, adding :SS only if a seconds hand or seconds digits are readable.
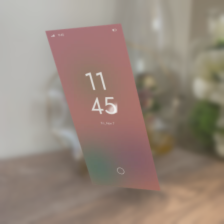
11:45
